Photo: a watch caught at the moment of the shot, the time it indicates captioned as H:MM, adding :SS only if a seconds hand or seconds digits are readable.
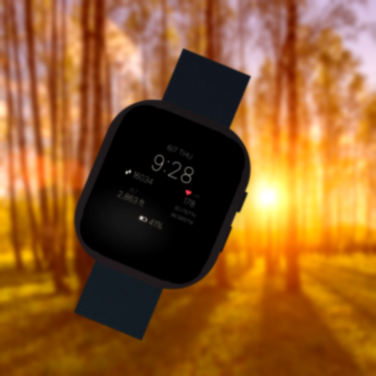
9:28
